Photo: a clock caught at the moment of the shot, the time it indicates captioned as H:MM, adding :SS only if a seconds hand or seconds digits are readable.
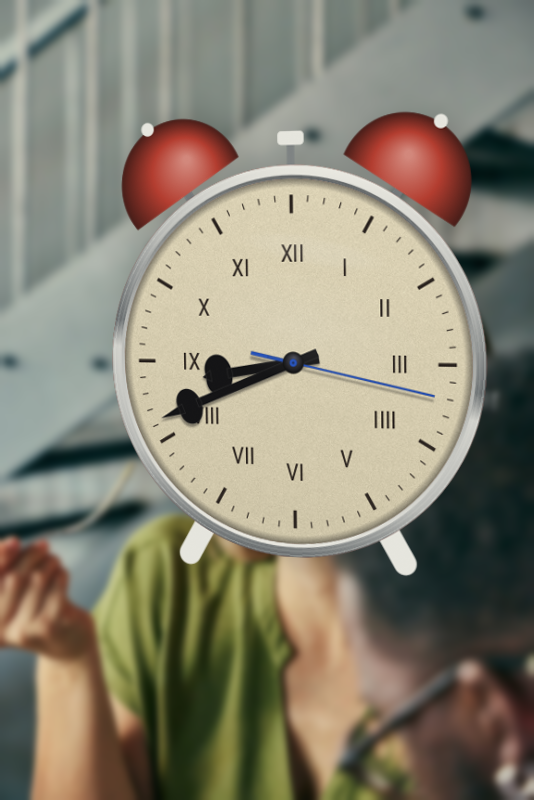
8:41:17
